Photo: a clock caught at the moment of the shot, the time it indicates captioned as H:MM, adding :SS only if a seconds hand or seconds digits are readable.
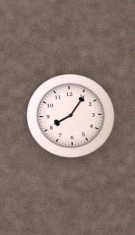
8:06
